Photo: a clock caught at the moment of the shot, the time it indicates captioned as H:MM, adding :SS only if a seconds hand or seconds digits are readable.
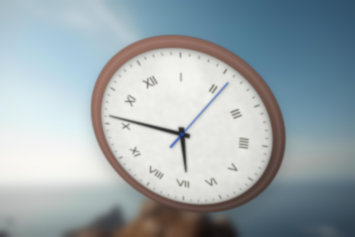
6:51:11
